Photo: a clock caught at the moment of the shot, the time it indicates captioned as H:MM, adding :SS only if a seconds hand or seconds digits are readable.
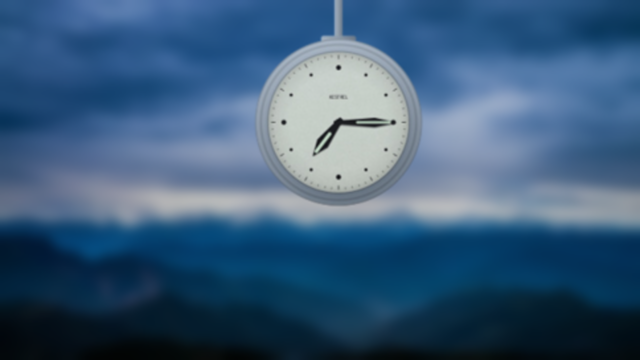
7:15
